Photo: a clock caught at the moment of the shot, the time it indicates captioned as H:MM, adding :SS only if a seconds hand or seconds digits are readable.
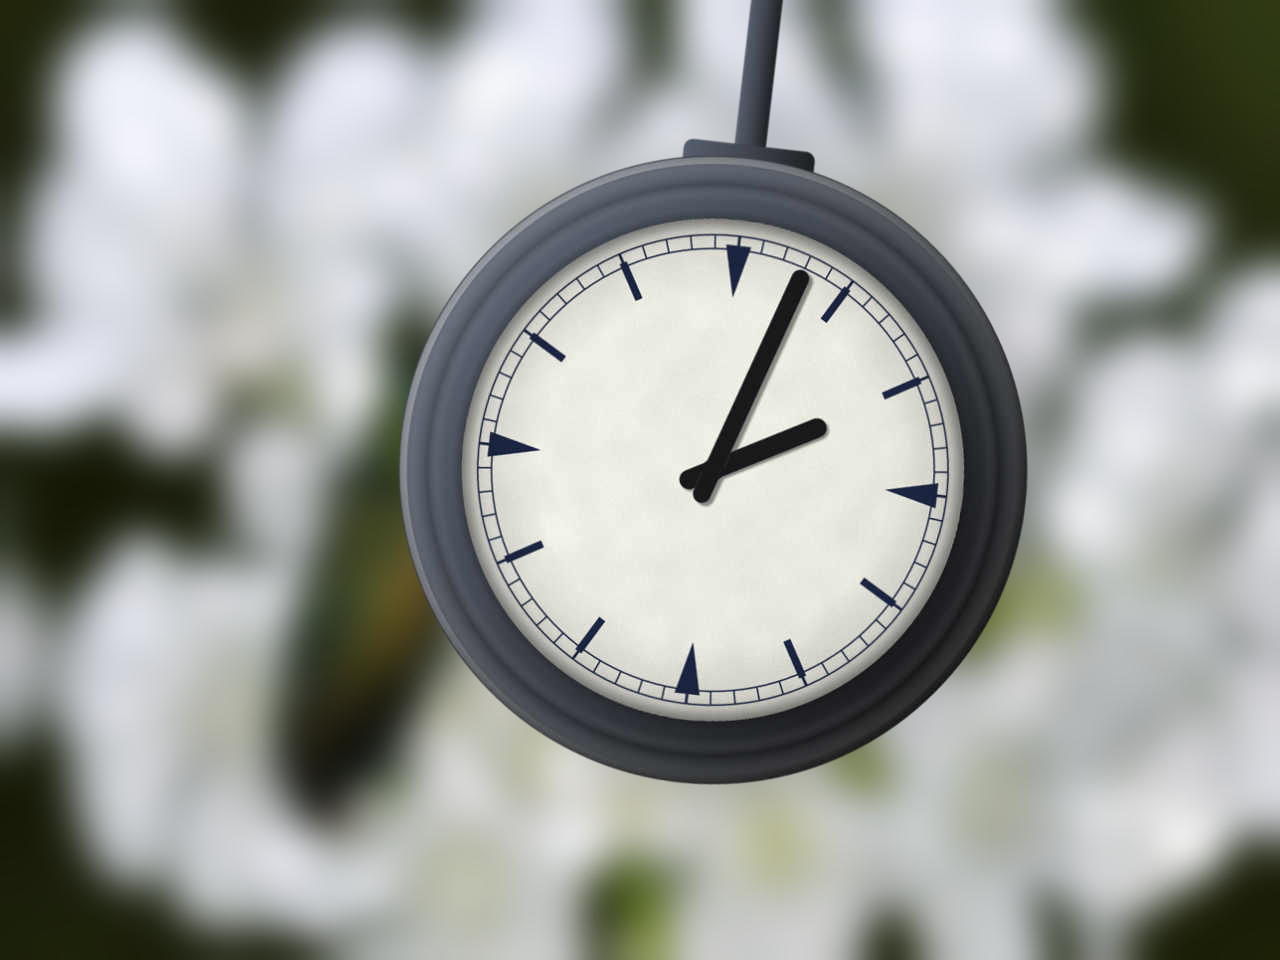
2:03
